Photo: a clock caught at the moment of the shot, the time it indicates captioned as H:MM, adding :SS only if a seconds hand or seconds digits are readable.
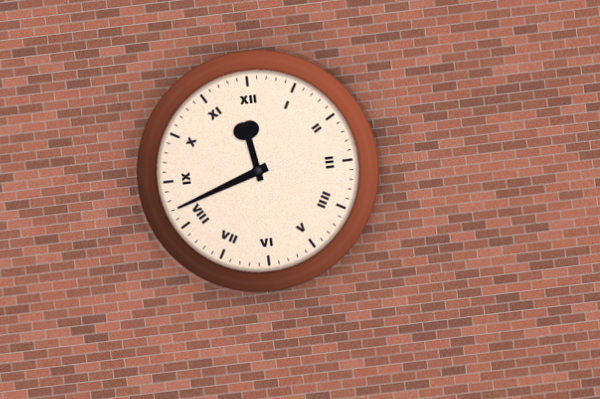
11:42
